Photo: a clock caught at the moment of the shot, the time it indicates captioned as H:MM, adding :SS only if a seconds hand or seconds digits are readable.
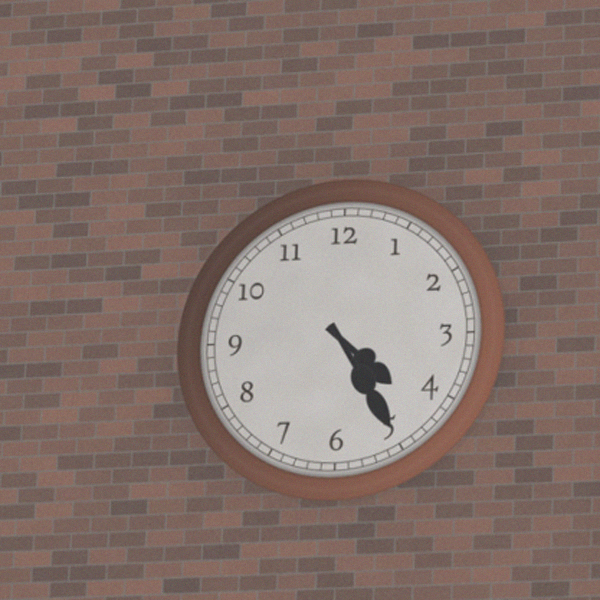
4:25
